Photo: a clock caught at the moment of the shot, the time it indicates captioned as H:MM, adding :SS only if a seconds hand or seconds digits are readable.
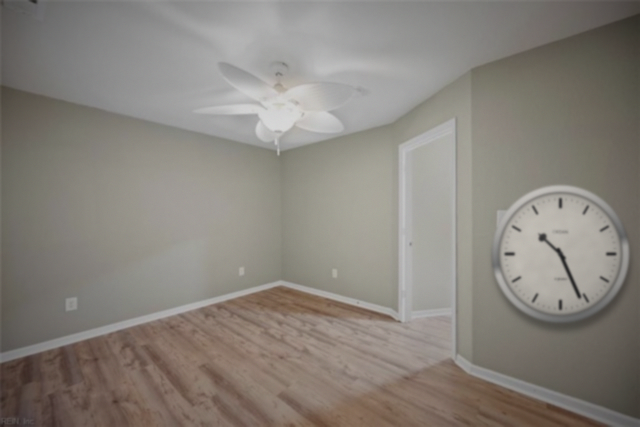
10:26
